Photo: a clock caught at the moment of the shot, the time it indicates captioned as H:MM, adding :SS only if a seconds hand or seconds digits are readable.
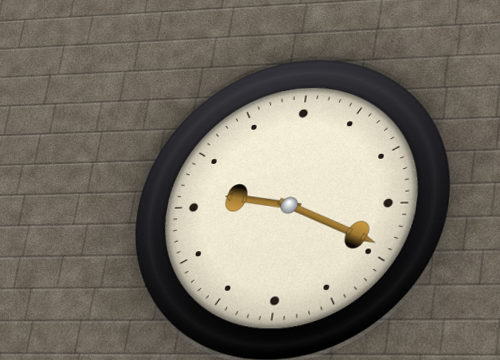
9:19
